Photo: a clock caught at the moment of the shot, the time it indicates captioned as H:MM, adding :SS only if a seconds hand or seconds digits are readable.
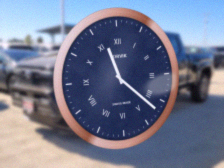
11:22
